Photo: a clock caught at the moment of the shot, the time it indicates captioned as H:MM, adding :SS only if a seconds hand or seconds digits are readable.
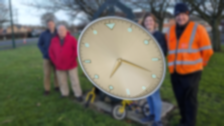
7:19
